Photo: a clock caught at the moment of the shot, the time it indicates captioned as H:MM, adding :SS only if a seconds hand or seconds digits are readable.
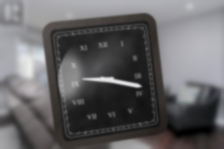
9:18
